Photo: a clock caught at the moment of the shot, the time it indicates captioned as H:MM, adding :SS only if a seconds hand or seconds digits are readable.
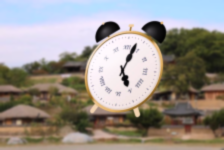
5:03
